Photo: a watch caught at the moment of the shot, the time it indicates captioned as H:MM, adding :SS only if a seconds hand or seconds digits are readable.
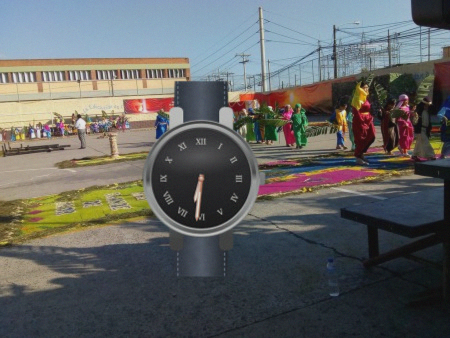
6:31
